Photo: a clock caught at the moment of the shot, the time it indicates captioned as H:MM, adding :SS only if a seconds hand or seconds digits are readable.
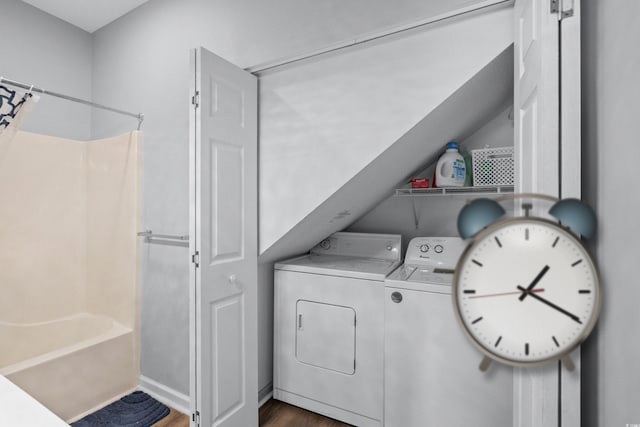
1:19:44
